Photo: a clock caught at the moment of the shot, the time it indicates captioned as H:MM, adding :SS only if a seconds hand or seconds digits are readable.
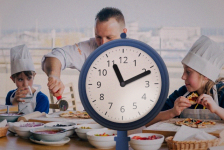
11:11
